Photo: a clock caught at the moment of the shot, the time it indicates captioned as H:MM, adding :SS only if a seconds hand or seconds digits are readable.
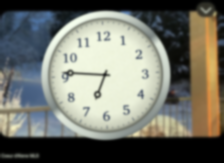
6:46
